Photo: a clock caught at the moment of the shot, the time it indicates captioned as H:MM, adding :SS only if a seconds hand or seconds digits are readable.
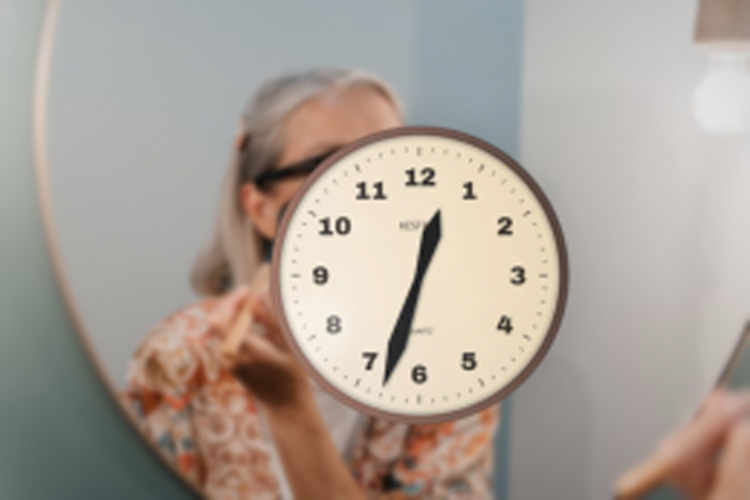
12:33
